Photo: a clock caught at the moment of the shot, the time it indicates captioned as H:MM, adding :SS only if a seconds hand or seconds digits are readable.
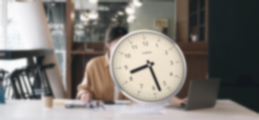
8:28
